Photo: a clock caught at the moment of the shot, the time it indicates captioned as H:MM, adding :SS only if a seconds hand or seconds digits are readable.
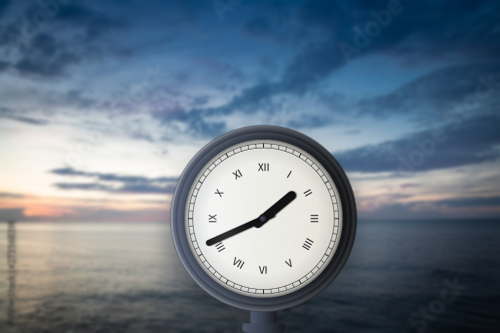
1:41
